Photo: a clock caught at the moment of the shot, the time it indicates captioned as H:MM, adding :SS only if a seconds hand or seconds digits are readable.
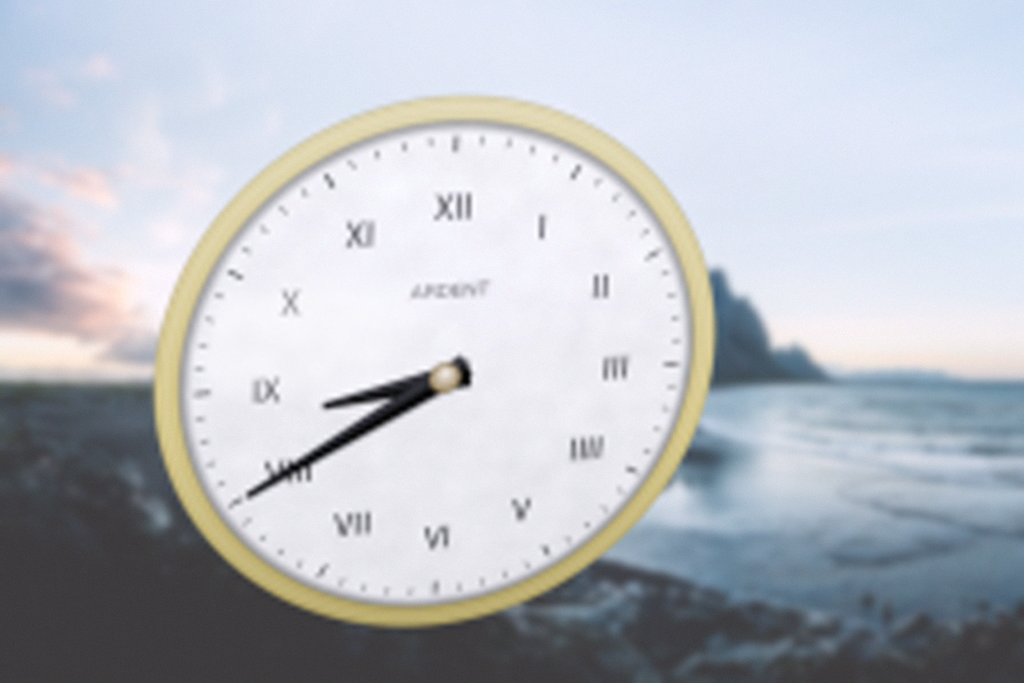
8:40
